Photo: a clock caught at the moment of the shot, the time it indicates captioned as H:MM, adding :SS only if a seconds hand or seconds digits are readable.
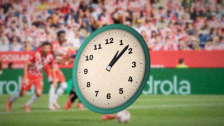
1:08
